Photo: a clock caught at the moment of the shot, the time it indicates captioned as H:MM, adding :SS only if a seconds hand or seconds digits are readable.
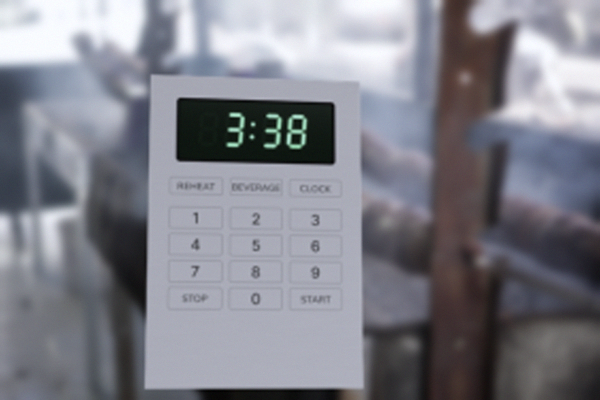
3:38
